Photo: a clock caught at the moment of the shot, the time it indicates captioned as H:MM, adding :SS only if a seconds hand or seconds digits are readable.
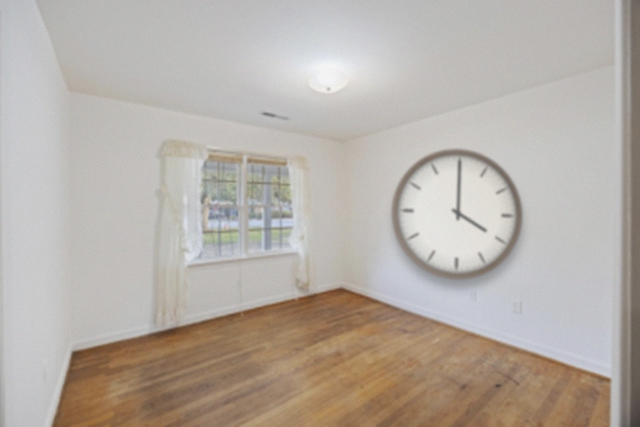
4:00
